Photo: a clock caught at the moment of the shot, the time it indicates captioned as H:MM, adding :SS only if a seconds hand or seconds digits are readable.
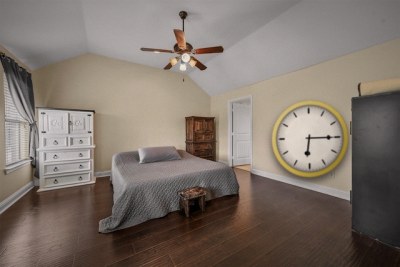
6:15
